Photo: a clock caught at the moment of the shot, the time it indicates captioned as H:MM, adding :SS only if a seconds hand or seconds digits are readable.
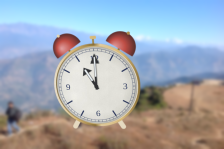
11:00
